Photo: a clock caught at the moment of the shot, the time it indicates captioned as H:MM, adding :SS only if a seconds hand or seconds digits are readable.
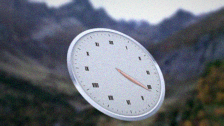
4:21
